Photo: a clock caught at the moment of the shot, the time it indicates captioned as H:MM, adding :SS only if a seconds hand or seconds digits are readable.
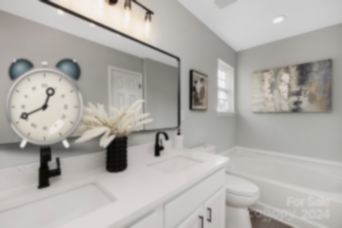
12:41
